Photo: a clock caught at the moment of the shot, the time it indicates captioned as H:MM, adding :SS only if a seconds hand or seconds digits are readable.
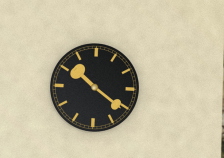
10:21
